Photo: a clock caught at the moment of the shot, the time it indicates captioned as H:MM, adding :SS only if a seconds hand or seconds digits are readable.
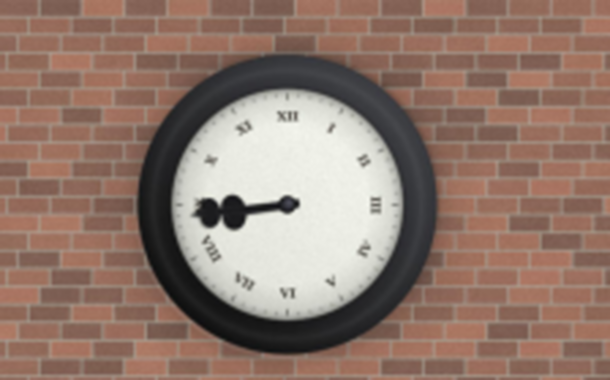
8:44
